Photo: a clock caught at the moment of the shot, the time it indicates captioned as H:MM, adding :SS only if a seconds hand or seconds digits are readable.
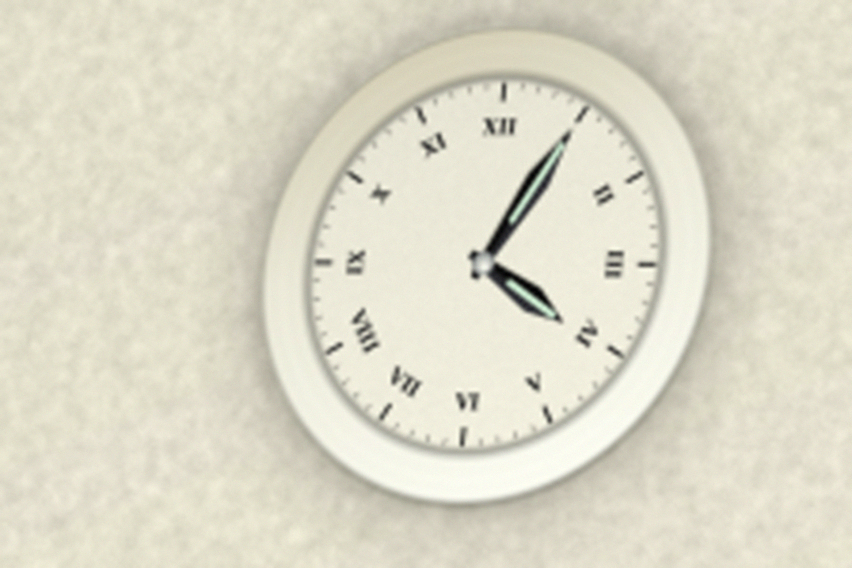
4:05
